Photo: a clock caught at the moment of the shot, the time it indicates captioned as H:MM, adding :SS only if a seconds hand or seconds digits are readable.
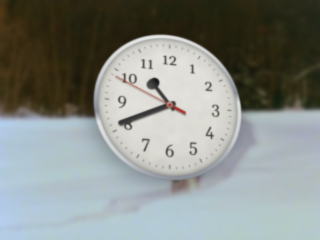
10:40:49
